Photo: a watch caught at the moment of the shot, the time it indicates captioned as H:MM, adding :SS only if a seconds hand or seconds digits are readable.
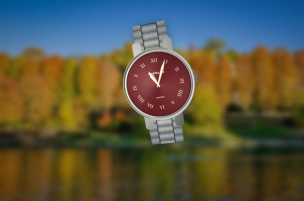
11:04
